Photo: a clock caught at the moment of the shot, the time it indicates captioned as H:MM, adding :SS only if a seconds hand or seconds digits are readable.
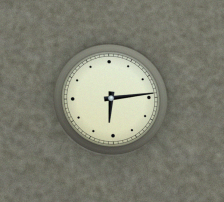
6:14
